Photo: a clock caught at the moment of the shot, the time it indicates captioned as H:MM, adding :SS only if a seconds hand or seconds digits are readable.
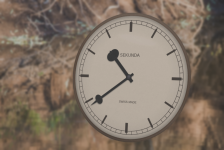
10:39
